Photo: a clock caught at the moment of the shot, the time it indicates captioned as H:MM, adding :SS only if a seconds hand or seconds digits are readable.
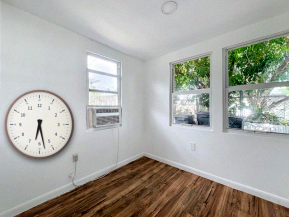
6:28
